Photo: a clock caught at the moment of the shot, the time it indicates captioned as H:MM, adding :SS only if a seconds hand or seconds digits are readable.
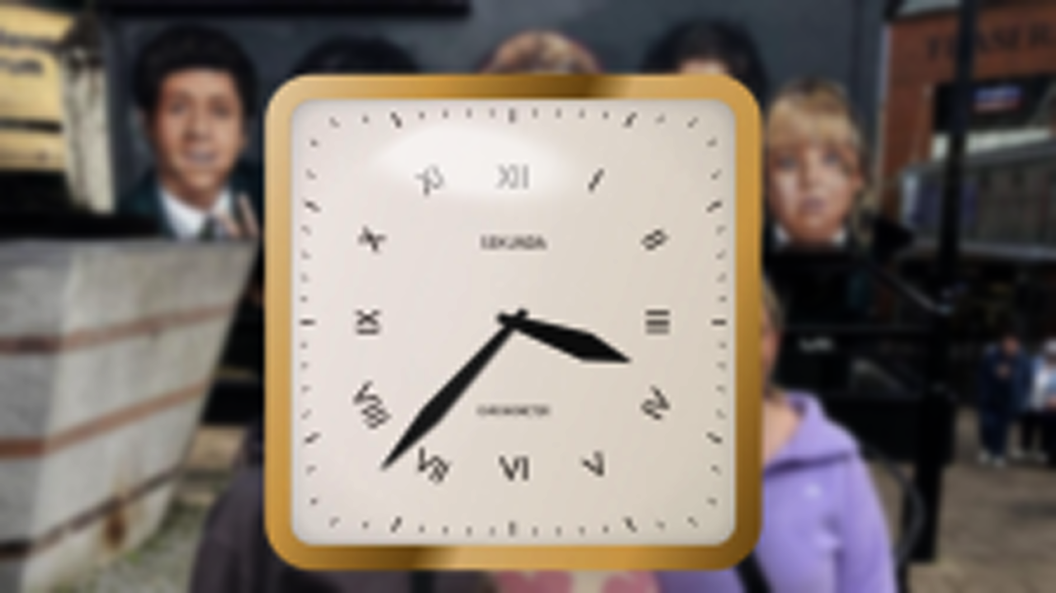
3:37
